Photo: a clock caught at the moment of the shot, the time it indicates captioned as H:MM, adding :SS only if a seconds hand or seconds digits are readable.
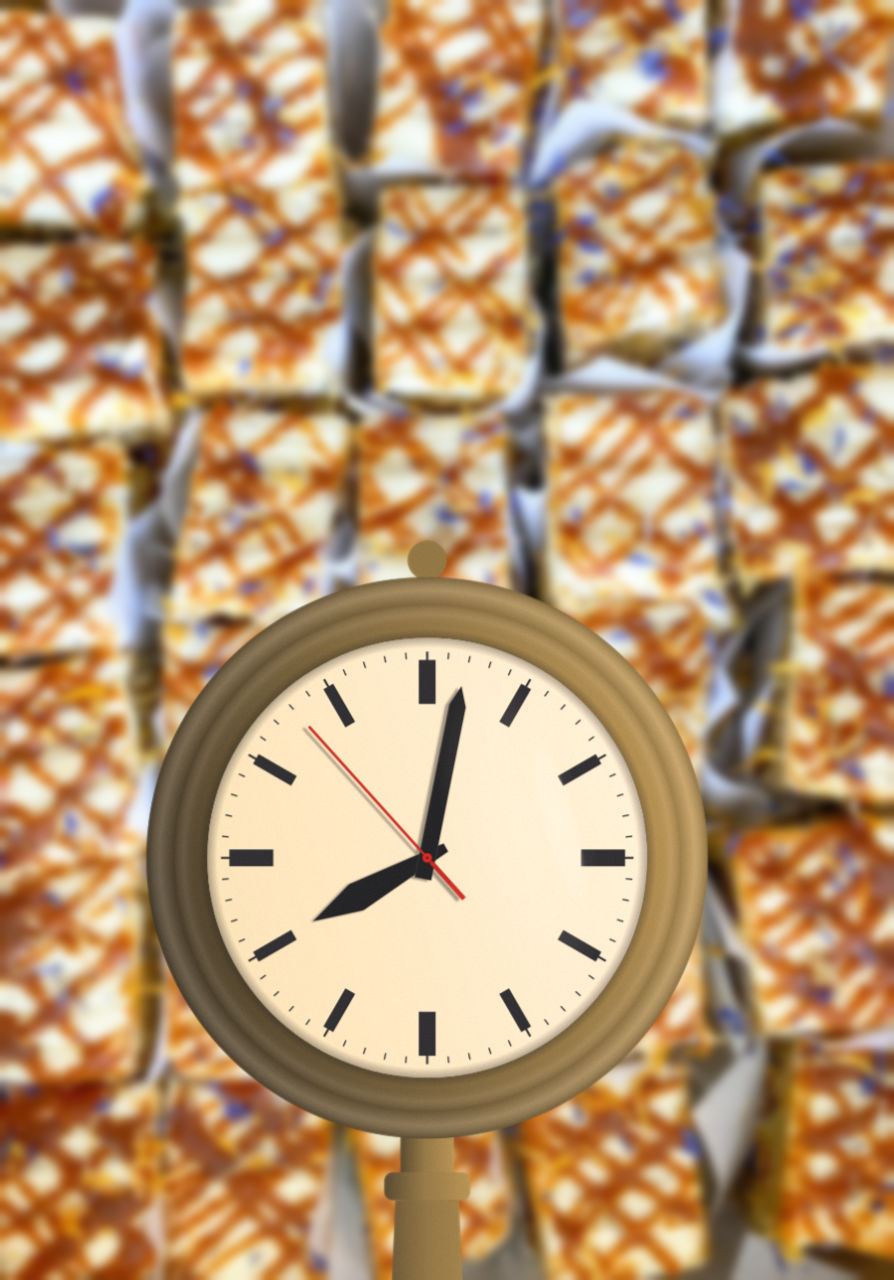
8:01:53
